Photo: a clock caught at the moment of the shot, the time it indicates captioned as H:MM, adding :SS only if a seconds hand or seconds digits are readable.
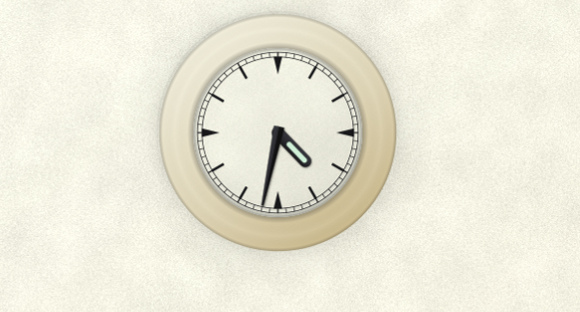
4:32
